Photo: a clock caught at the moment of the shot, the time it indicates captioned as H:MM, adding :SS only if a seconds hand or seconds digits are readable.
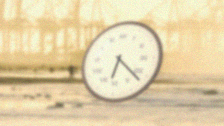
6:22
